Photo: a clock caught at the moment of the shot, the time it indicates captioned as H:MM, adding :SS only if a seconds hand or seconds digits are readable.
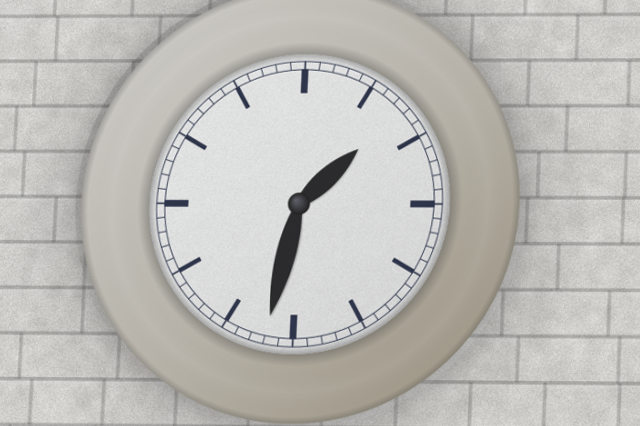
1:32
